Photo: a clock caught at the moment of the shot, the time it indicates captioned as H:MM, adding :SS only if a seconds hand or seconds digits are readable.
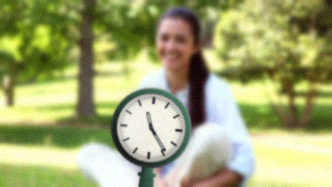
11:24
